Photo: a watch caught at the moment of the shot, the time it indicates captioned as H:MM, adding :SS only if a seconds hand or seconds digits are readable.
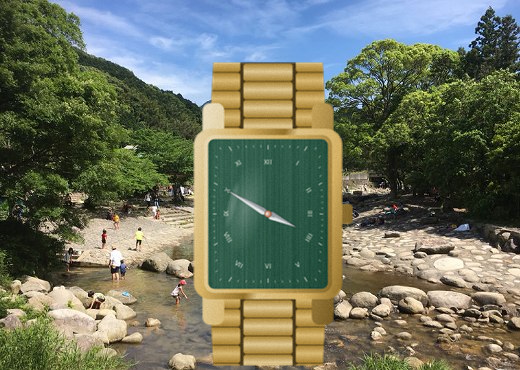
3:50
